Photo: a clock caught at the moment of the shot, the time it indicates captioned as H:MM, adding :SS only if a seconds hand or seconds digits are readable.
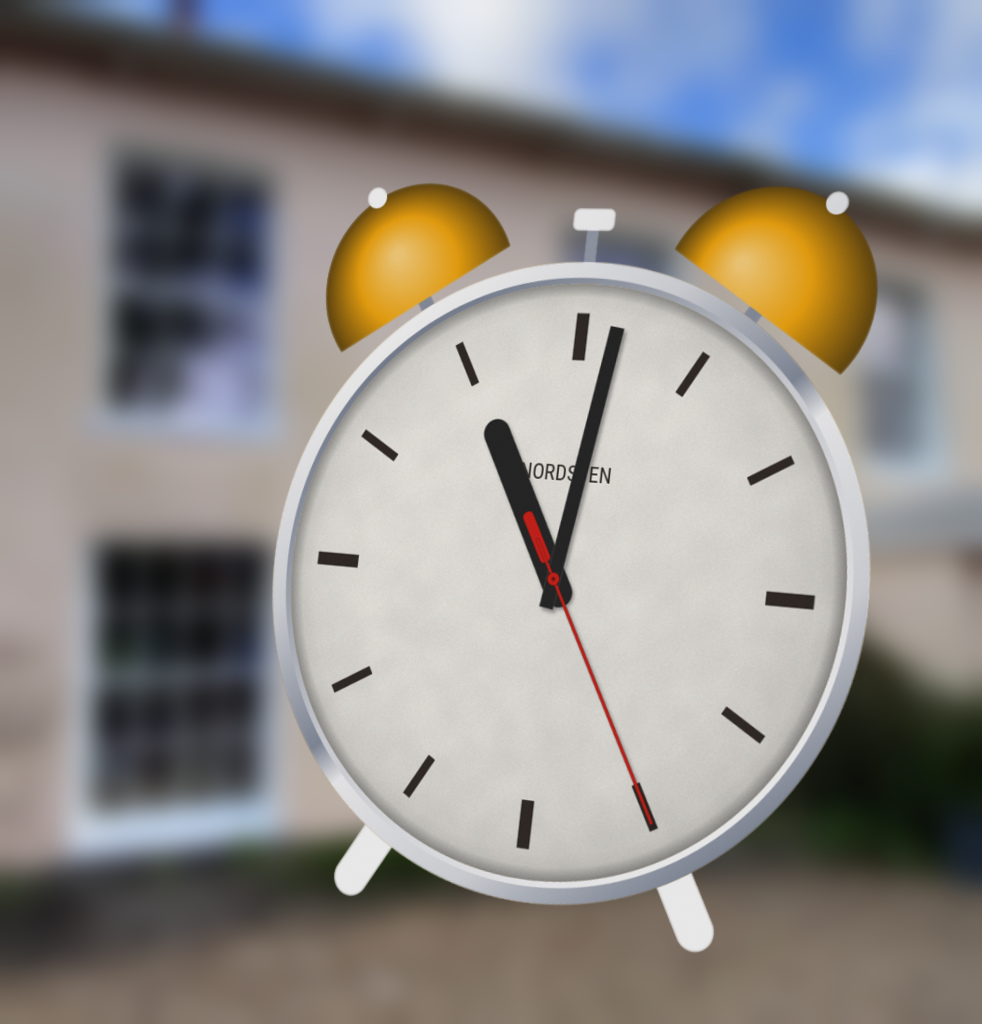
11:01:25
